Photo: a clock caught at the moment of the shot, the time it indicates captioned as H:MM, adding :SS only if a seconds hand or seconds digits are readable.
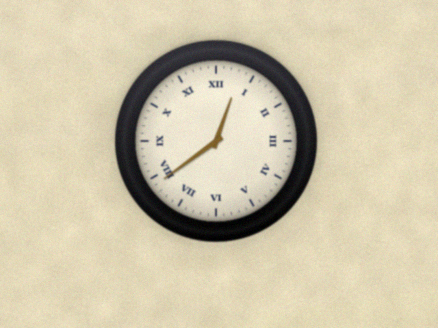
12:39
